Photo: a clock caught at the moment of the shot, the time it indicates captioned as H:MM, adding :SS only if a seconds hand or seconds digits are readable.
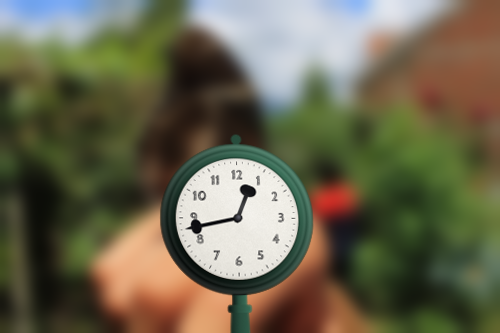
12:43
